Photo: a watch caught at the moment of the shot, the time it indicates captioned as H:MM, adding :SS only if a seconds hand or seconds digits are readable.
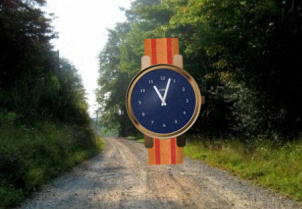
11:03
